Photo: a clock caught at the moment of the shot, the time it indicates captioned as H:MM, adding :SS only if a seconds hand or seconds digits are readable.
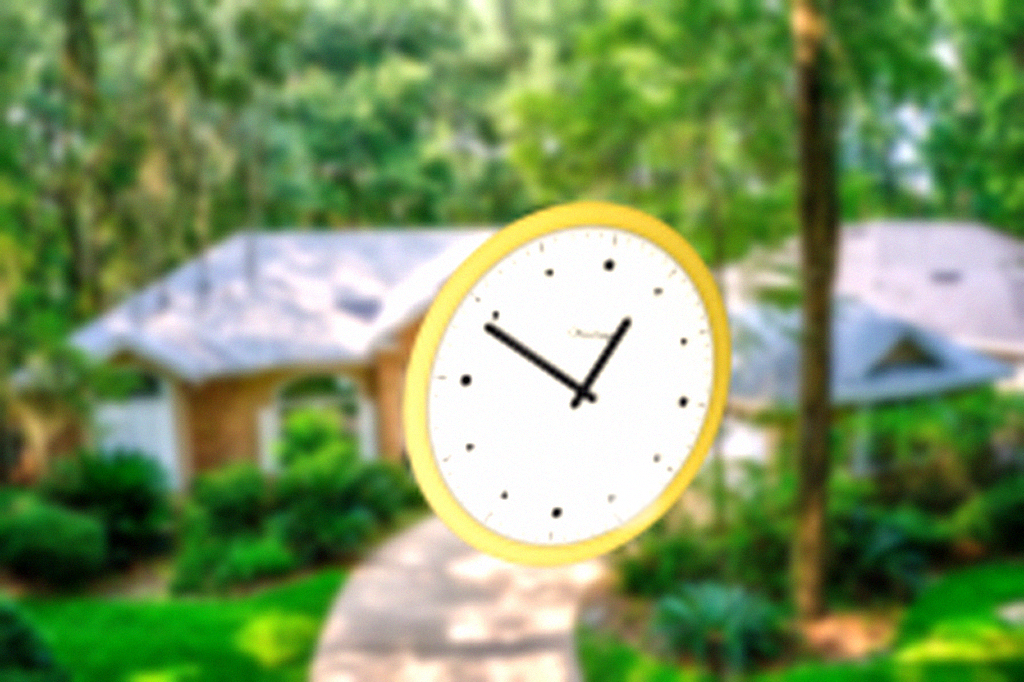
12:49
